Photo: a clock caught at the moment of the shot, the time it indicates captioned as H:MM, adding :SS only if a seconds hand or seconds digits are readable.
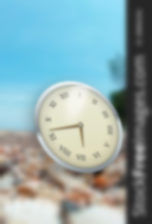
6:47
